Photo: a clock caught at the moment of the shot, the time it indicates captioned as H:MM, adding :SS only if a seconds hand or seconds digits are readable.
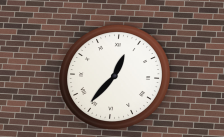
12:36
